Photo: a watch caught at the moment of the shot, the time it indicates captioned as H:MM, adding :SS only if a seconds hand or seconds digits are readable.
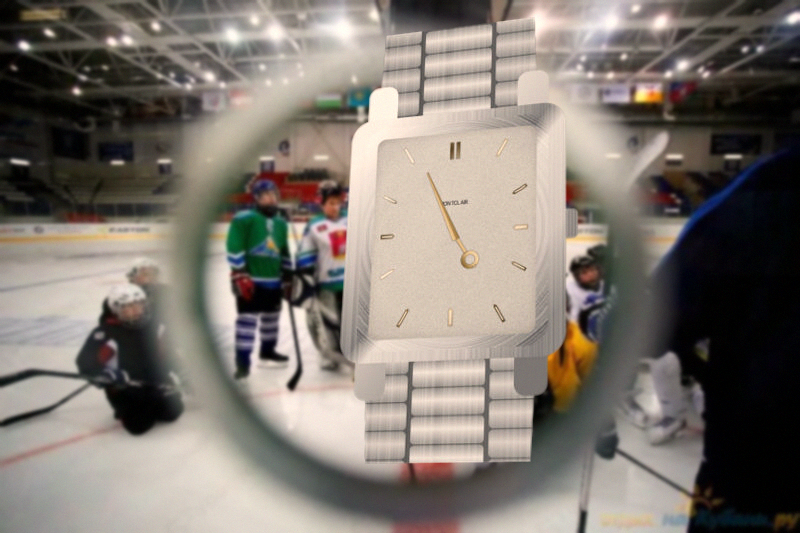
4:56
